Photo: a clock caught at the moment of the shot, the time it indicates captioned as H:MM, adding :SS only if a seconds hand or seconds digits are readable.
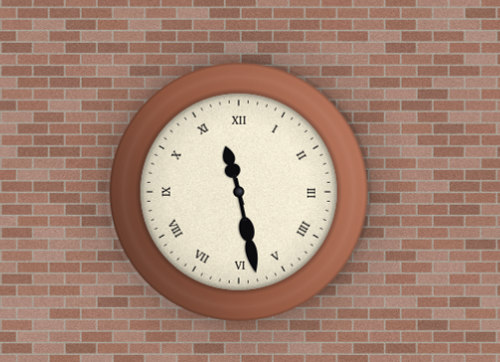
11:28
